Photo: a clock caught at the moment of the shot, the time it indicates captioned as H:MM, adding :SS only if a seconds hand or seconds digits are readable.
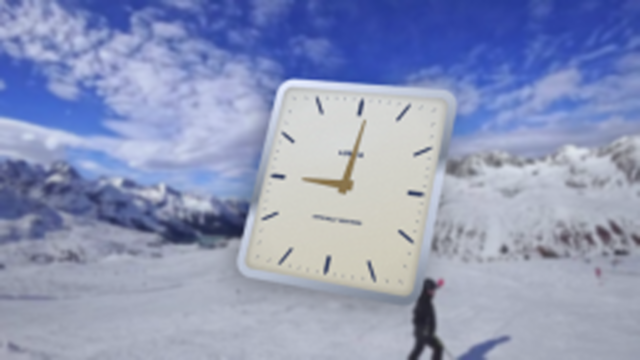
9:01
